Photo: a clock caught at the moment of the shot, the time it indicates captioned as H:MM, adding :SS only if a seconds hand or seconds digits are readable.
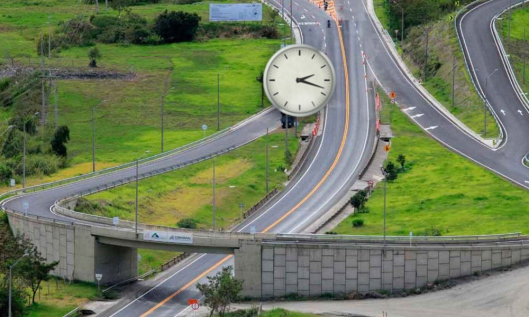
2:18
